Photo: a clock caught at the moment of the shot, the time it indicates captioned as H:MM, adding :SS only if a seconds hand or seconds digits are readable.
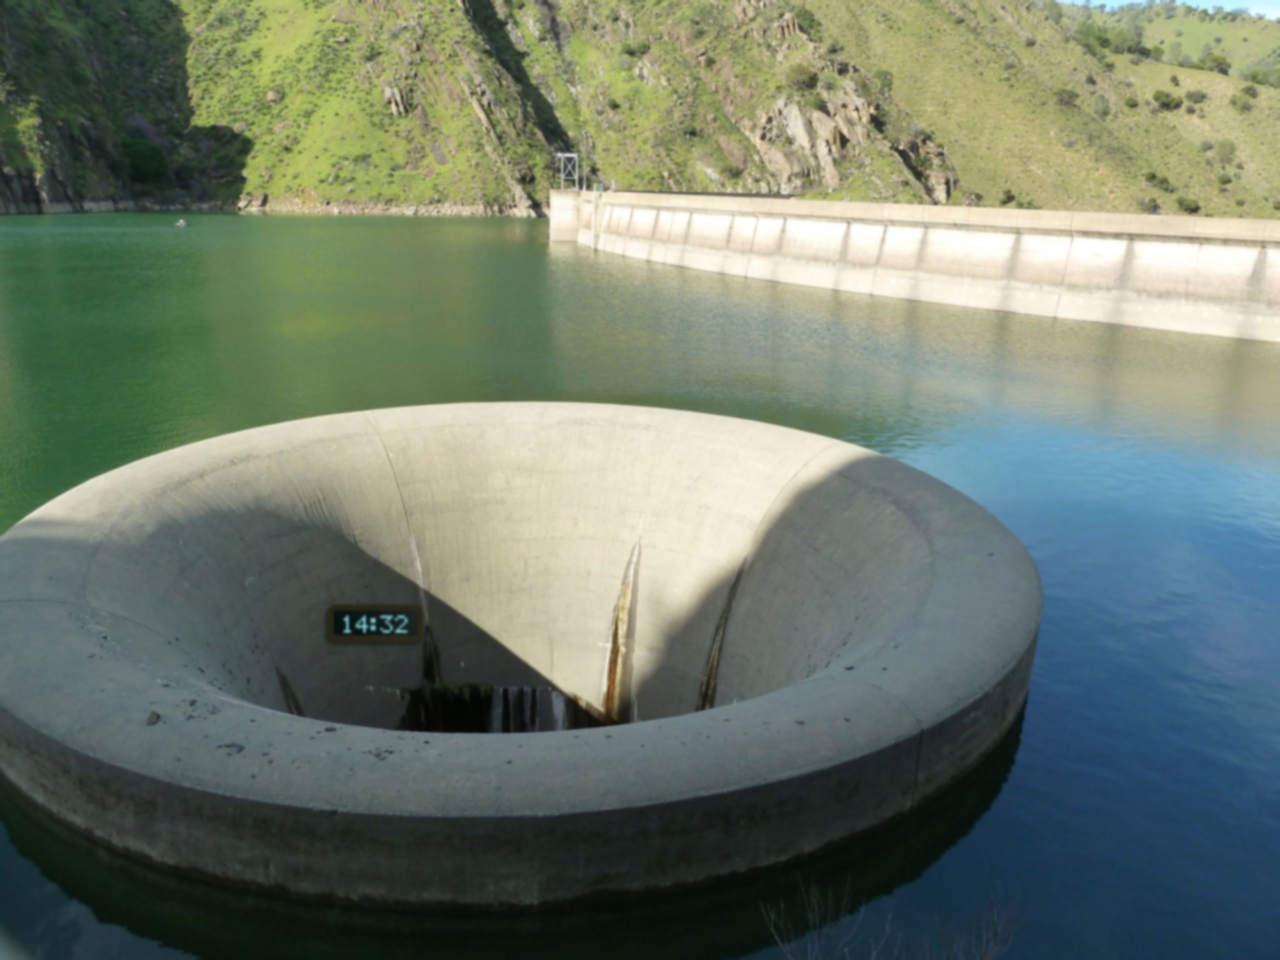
14:32
